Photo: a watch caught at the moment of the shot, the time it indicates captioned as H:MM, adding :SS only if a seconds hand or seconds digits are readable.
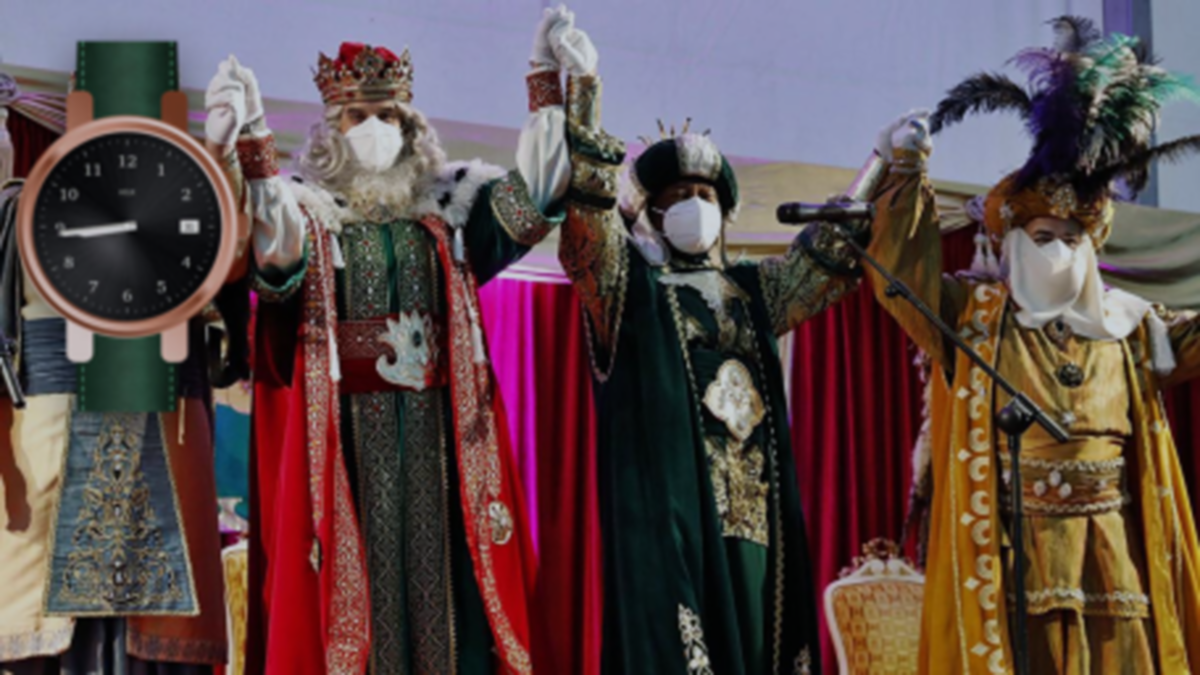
8:44
